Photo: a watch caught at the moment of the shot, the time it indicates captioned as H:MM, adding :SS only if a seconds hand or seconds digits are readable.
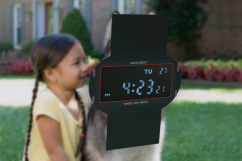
4:23:21
